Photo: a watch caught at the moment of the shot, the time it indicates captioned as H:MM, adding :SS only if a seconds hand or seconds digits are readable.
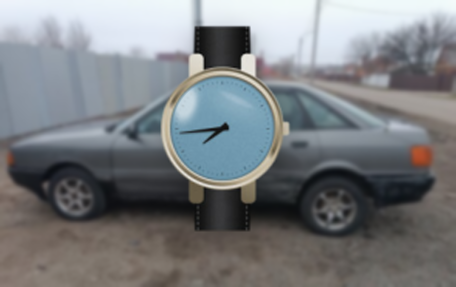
7:44
